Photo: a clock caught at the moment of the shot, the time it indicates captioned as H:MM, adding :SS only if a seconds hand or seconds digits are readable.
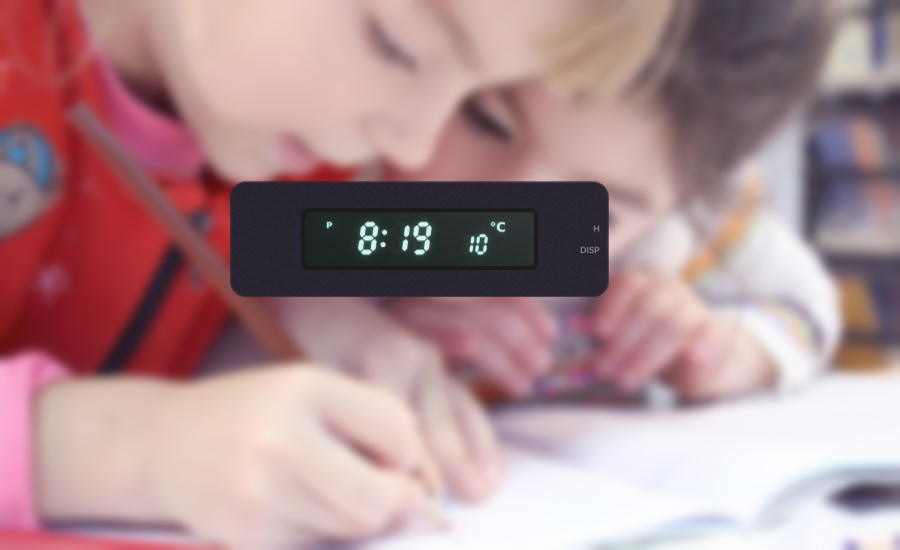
8:19
